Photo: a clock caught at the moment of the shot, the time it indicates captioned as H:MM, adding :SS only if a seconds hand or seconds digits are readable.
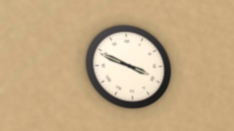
3:49
